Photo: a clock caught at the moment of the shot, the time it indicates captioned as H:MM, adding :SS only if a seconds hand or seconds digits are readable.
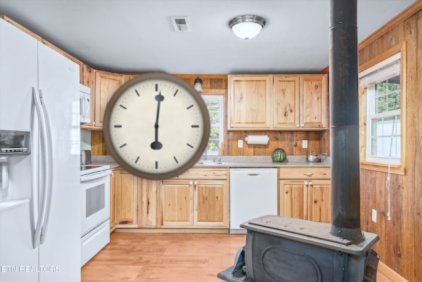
6:01
